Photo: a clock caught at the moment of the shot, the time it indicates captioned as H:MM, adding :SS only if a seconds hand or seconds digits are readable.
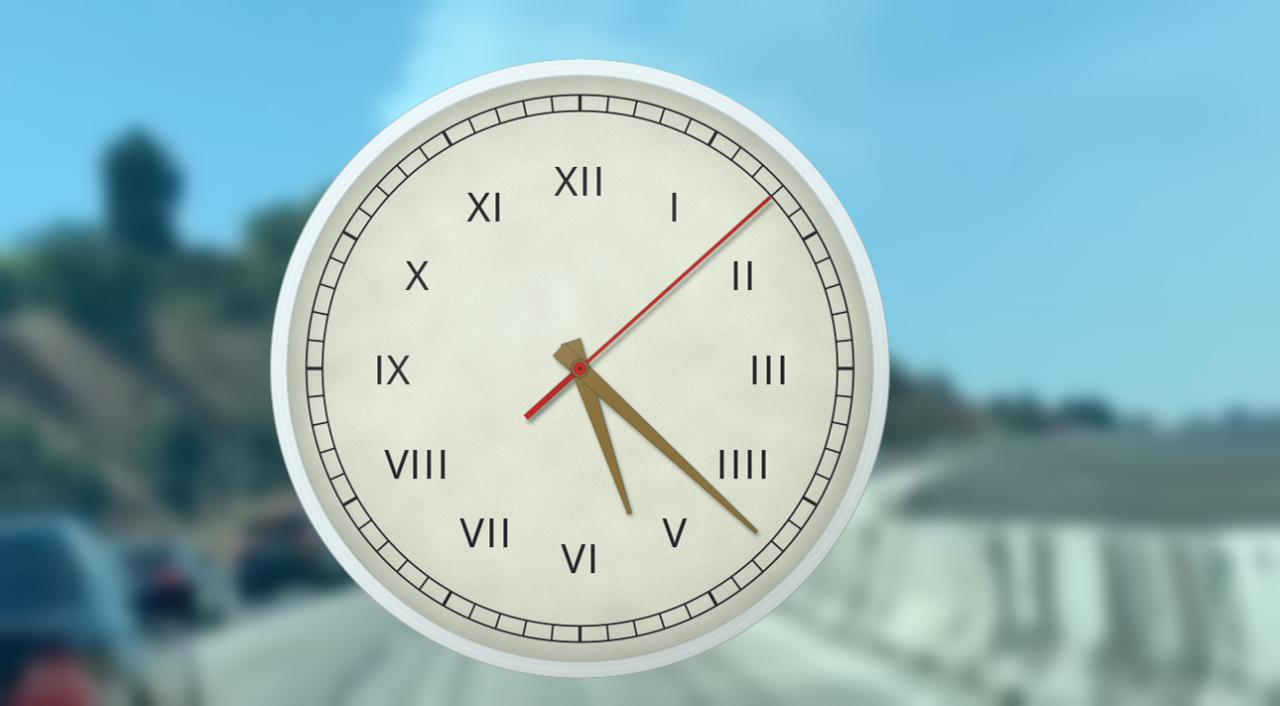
5:22:08
